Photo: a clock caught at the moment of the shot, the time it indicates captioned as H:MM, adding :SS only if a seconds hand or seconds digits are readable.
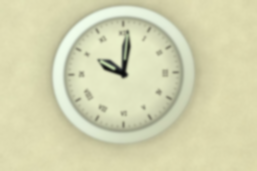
10:01
